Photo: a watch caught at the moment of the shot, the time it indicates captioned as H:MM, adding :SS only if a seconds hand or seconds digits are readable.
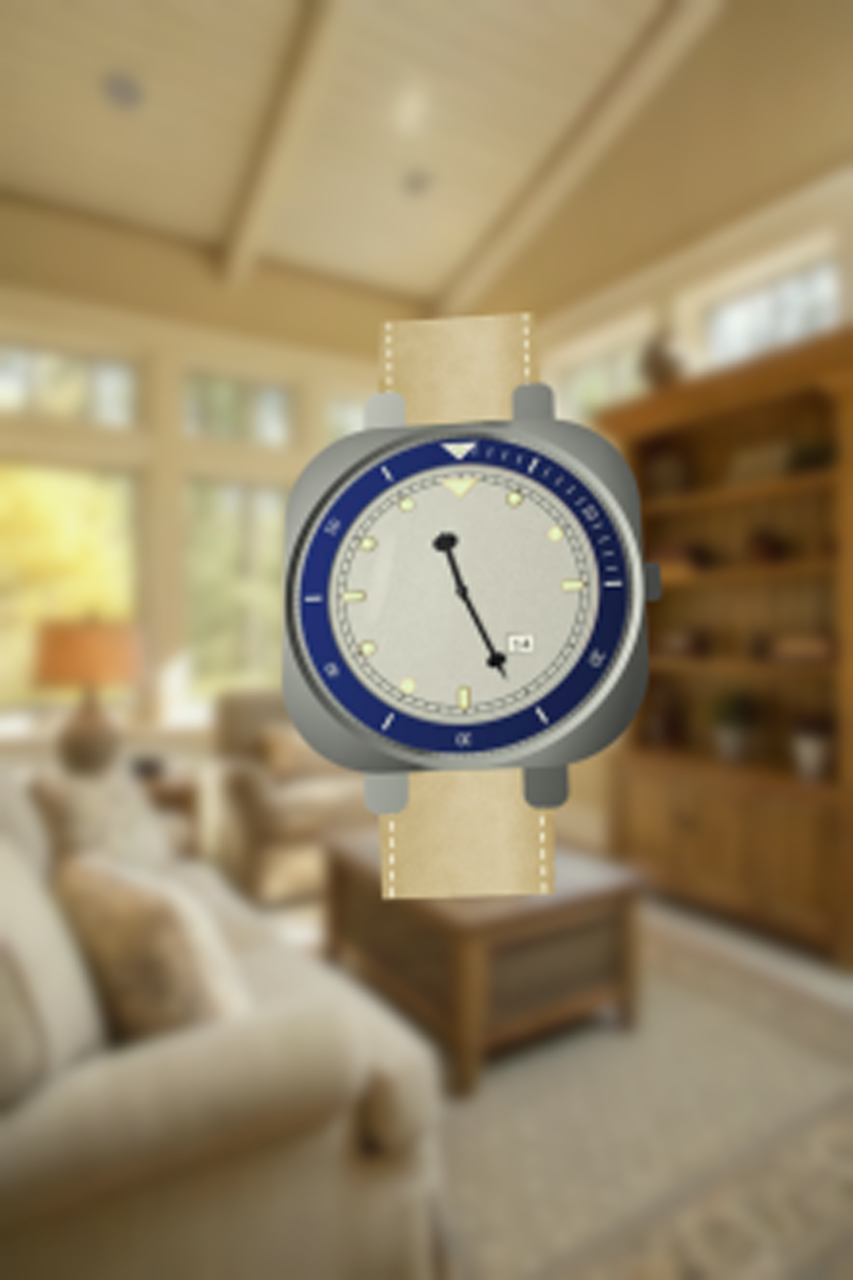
11:26
